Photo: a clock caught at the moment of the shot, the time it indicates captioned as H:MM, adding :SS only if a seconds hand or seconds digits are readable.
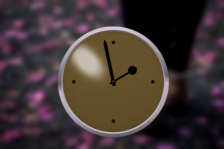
1:58
